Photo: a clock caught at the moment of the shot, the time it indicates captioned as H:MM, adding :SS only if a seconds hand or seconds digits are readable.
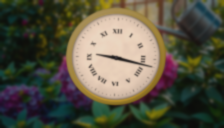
9:17
